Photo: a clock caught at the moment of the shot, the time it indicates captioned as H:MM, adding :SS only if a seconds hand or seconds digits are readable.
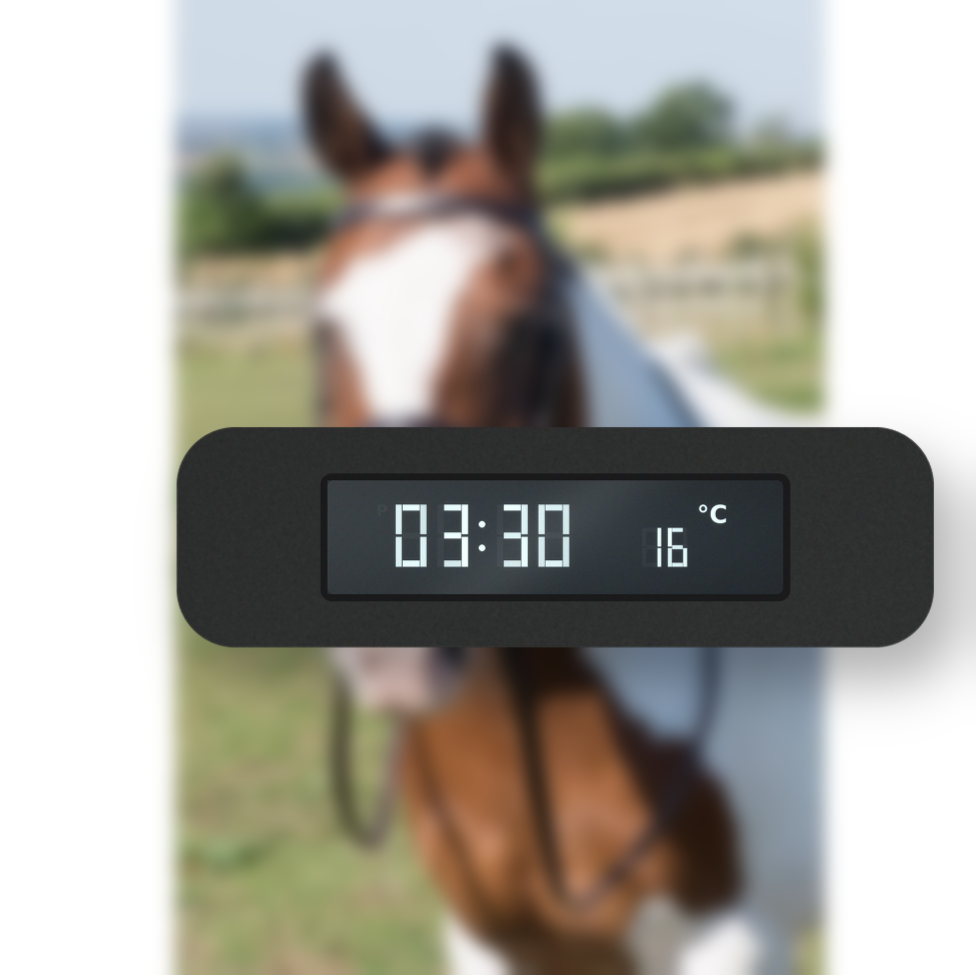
3:30
